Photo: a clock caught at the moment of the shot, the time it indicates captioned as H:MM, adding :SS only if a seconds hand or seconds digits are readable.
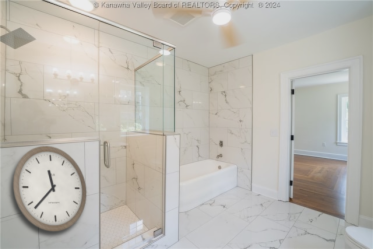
11:38
